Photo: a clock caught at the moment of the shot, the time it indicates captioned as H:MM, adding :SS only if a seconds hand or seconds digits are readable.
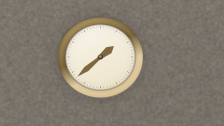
1:38
